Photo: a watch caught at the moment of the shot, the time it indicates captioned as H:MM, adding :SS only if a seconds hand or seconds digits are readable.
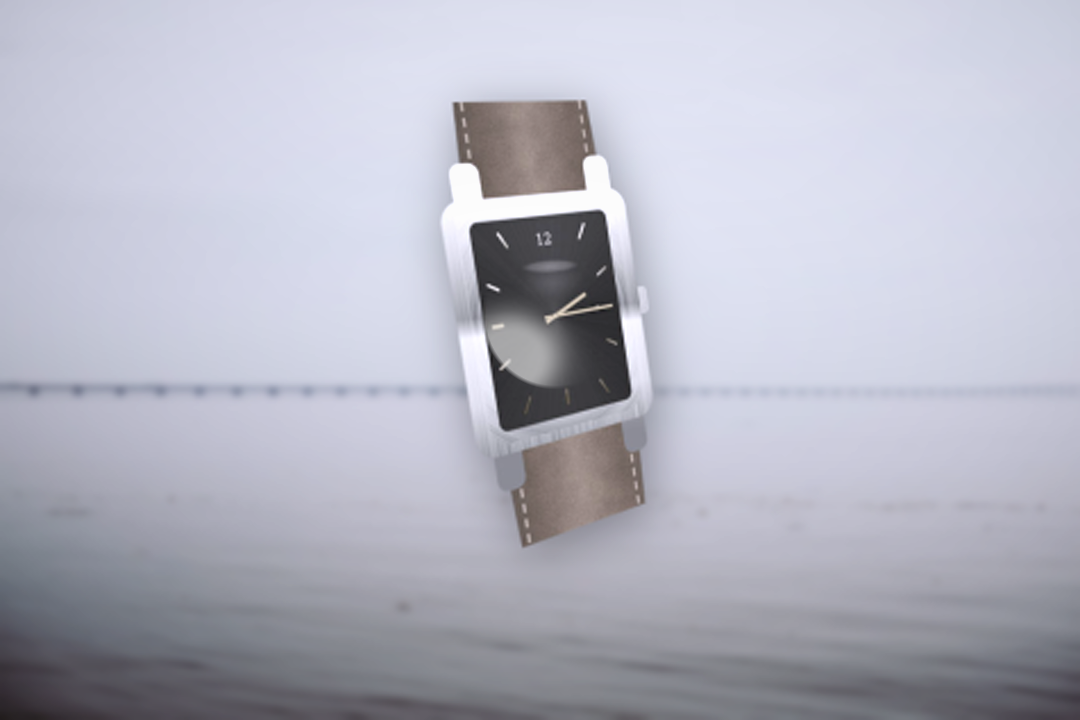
2:15
